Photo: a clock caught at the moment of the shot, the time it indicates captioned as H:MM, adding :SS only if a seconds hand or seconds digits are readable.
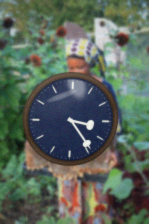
3:24
